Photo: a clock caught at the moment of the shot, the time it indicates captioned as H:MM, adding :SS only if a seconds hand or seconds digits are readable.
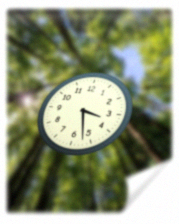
3:27
